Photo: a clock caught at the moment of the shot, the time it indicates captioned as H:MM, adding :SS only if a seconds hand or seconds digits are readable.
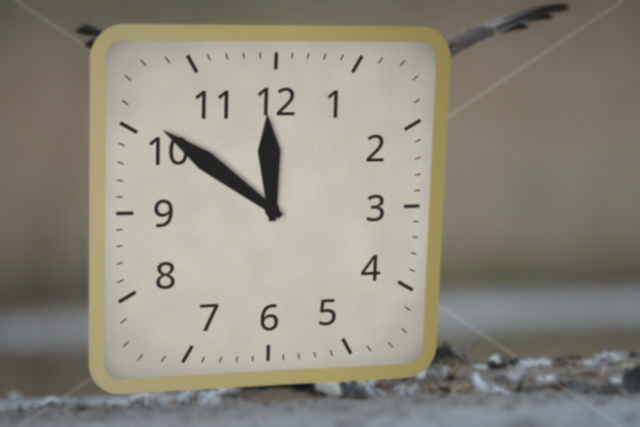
11:51
